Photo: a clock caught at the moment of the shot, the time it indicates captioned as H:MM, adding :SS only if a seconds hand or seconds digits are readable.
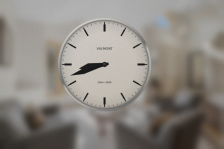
8:42
